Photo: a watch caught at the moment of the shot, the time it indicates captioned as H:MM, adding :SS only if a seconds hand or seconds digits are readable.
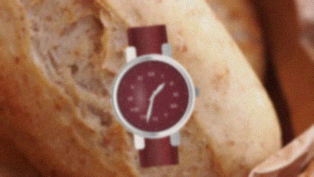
1:33
